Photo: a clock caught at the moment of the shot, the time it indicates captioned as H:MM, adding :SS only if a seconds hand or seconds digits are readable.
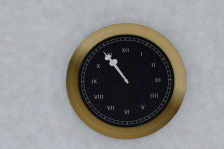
10:54
